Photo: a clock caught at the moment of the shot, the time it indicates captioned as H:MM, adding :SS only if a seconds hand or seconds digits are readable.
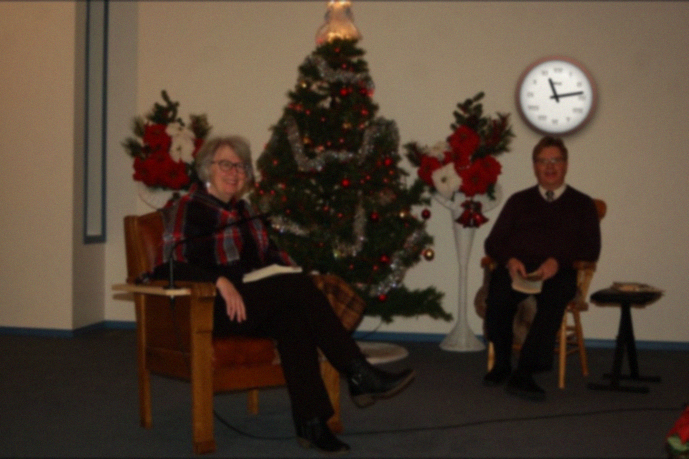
11:13
